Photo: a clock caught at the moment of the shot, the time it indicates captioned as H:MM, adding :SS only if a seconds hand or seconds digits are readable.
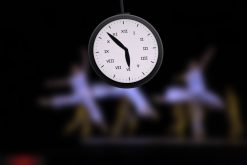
5:53
